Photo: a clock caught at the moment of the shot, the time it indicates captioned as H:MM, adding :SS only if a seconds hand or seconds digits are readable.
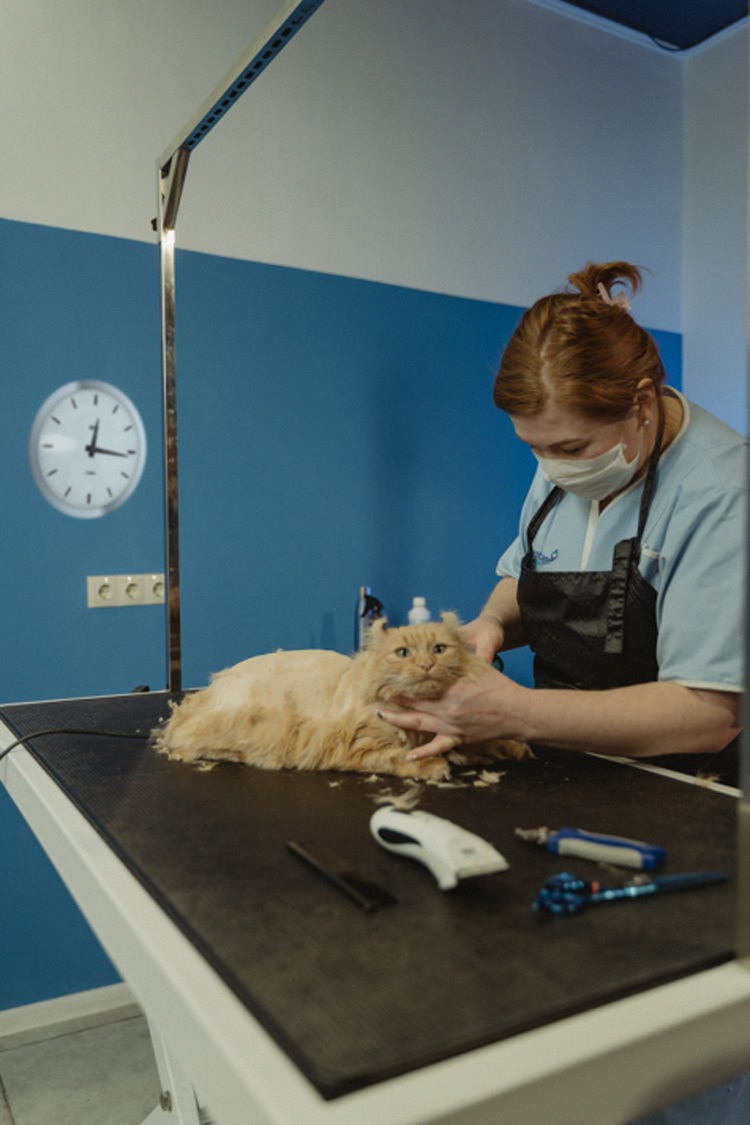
12:16
